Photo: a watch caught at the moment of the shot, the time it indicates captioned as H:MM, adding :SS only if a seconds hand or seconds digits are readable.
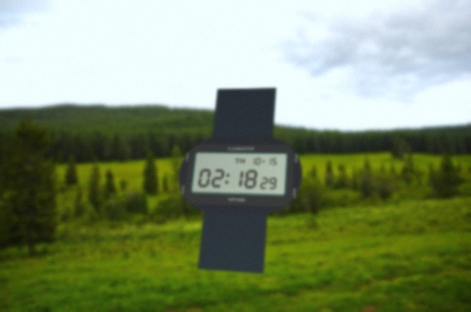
2:18:29
